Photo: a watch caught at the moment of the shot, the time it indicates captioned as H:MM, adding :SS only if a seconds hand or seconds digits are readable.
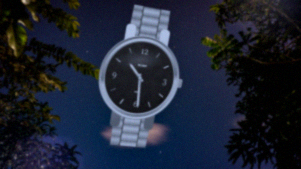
10:29
